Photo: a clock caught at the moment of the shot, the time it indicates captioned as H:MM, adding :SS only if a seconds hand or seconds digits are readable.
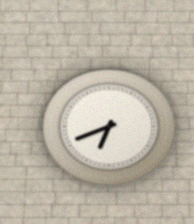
6:41
